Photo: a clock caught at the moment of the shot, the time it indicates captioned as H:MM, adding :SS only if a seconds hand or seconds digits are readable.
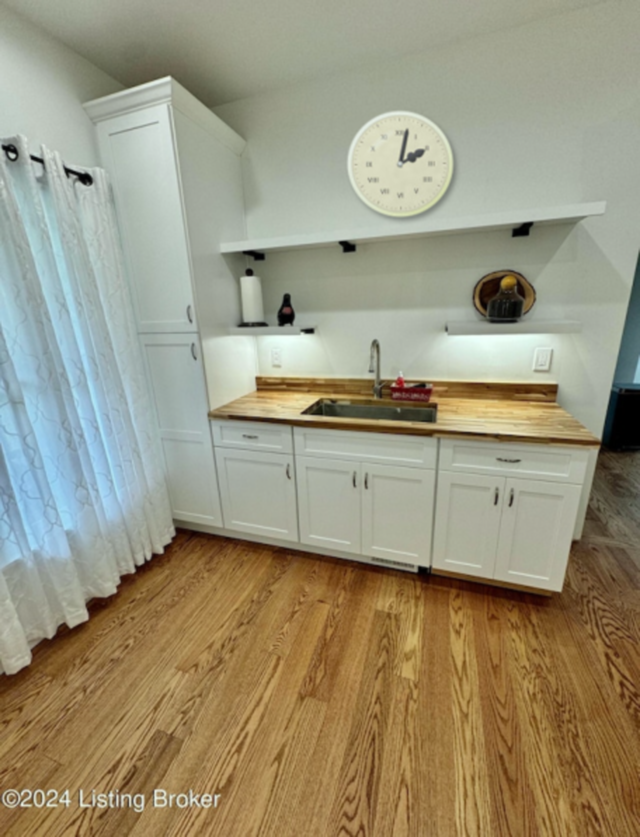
2:02
